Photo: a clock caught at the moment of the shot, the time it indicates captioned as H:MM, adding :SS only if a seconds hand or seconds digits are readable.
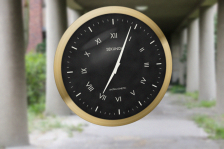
7:04
